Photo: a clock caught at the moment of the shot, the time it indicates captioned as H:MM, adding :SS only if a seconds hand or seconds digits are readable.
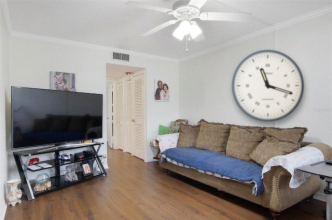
11:18
